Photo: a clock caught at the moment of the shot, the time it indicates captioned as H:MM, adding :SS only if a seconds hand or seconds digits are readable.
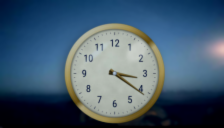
3:21
